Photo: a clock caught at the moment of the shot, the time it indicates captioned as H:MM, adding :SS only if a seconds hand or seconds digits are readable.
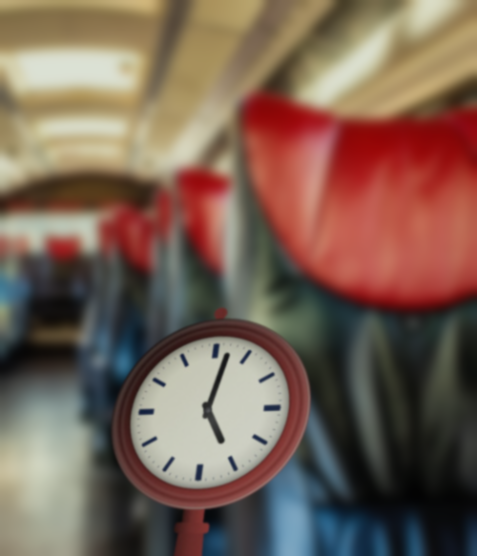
5:02
